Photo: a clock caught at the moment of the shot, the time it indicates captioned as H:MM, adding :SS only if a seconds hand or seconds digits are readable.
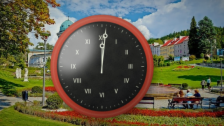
12:01
